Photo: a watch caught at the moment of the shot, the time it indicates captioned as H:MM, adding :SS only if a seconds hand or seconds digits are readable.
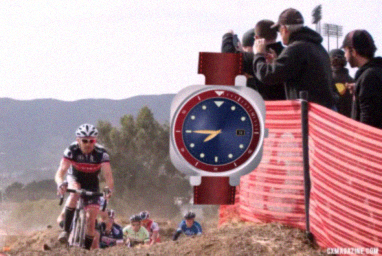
7:45
